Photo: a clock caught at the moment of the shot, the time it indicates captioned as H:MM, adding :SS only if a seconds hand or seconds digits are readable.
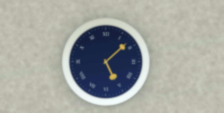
5:08
